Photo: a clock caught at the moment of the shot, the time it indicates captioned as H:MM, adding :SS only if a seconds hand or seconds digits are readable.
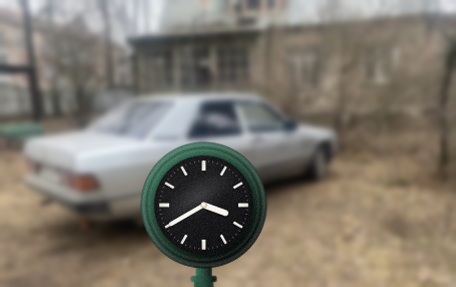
3:40
